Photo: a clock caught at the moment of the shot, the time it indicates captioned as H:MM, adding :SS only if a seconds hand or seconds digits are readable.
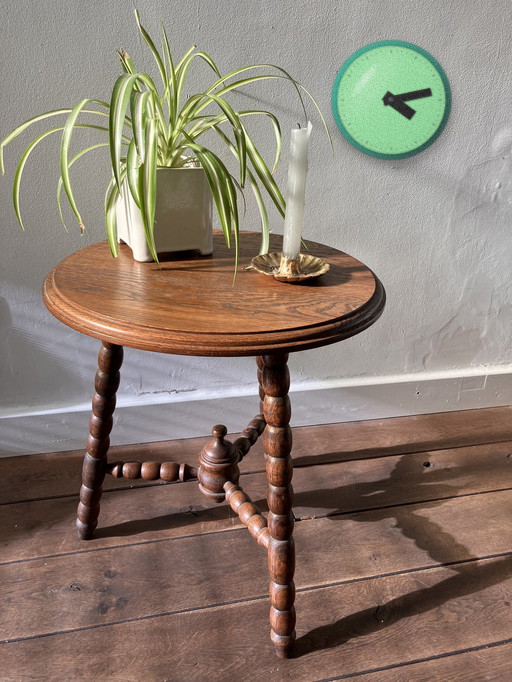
4:13
